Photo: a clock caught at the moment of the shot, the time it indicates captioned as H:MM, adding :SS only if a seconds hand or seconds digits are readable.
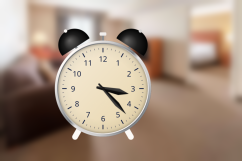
3:23
